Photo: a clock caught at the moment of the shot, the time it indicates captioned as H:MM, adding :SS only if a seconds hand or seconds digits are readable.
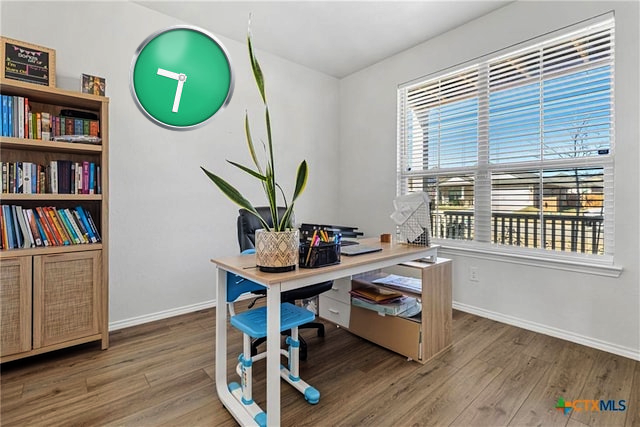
9:32
